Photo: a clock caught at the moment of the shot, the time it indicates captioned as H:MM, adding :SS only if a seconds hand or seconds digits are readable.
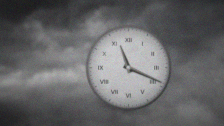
11:19
